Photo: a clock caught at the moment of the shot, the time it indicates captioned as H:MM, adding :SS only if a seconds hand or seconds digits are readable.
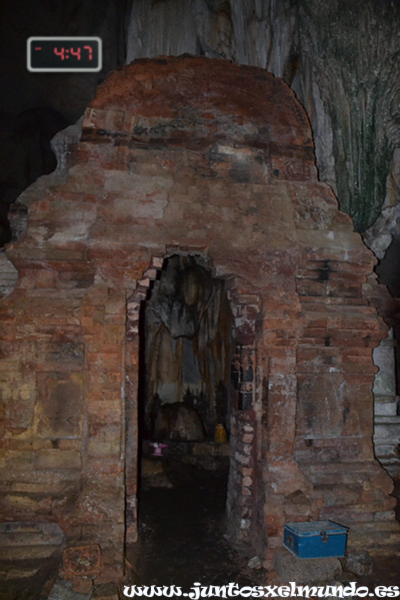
4:47
